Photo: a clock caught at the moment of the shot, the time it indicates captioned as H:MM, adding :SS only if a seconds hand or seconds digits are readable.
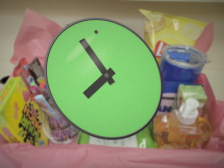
7:56
